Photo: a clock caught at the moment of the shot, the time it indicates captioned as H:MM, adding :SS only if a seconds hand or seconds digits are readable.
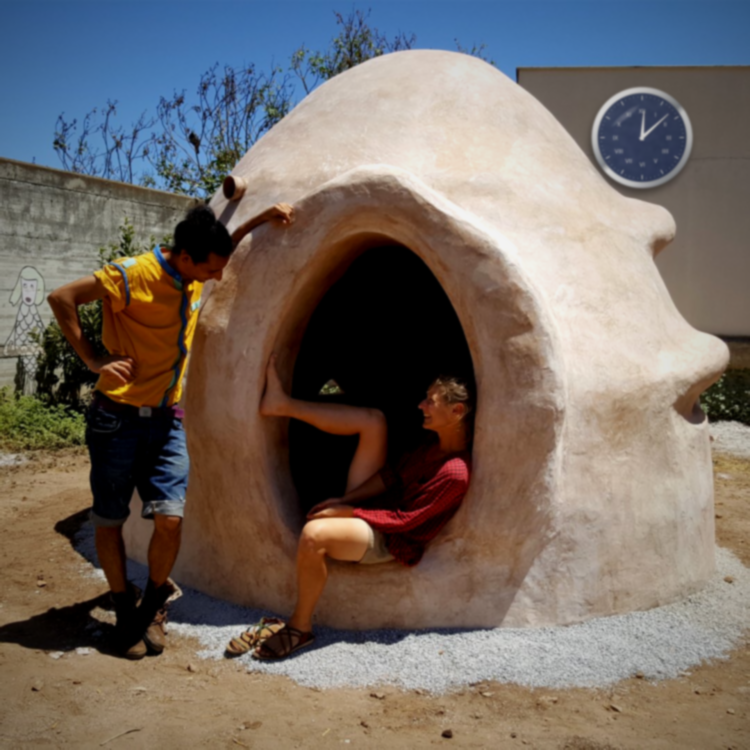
12:08
